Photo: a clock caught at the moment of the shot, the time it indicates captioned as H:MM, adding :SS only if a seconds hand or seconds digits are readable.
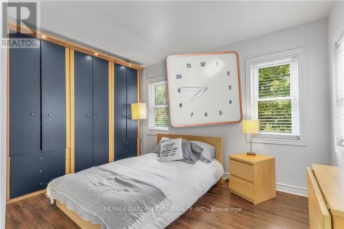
7:46
